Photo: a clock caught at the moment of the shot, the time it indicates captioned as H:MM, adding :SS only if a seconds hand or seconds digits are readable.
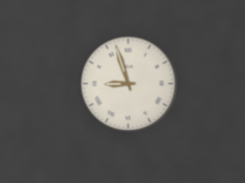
8:57
